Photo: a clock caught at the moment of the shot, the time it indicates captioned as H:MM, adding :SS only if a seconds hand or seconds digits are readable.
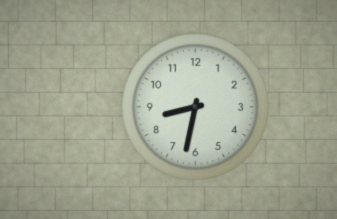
8:32
